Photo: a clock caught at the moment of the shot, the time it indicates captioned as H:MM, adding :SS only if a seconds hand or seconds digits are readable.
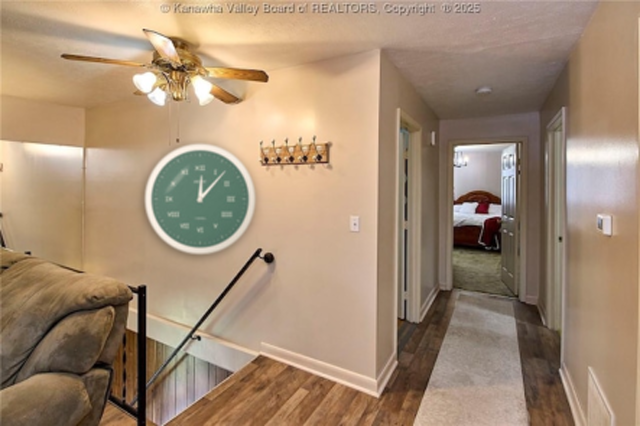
12:07
